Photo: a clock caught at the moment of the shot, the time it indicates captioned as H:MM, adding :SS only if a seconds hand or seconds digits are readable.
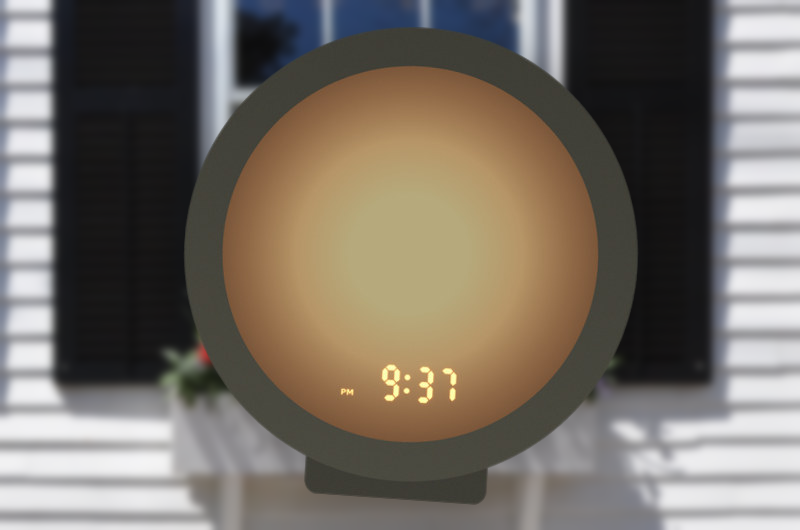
9:37
